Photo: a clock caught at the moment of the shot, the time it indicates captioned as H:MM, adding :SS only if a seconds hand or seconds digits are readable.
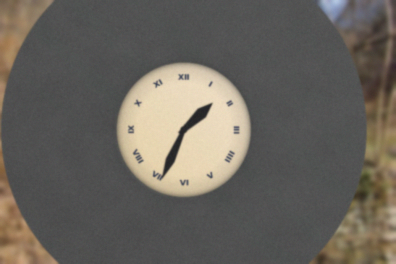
1:34
